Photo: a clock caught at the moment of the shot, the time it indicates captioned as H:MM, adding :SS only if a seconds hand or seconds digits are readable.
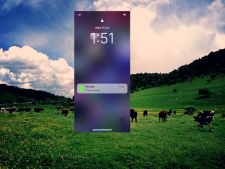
1:51
